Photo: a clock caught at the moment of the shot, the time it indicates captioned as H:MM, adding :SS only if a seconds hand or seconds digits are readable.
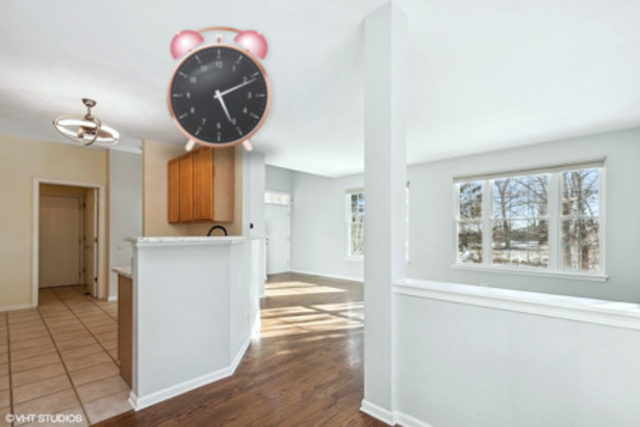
5:11
